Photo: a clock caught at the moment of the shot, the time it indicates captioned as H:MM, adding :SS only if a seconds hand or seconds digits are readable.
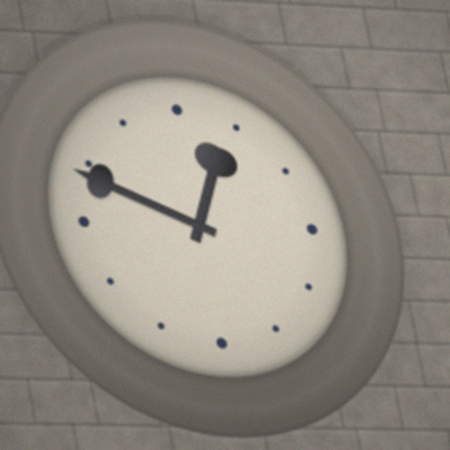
12:49
